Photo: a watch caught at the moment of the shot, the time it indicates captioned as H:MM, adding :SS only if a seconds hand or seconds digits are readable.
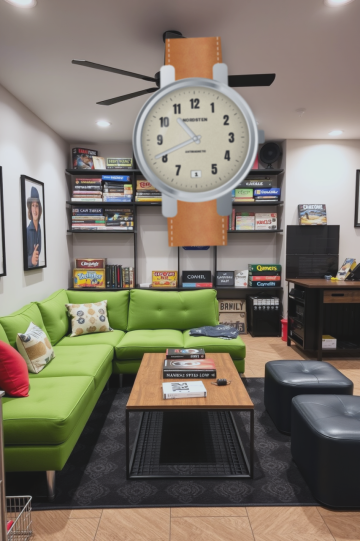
10:41
